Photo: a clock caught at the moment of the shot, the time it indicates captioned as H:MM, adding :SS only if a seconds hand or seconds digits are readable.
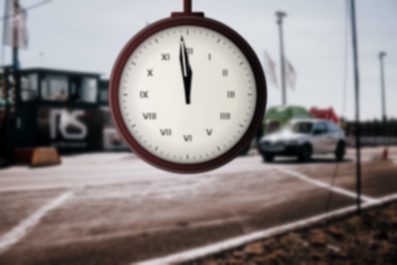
11:59
